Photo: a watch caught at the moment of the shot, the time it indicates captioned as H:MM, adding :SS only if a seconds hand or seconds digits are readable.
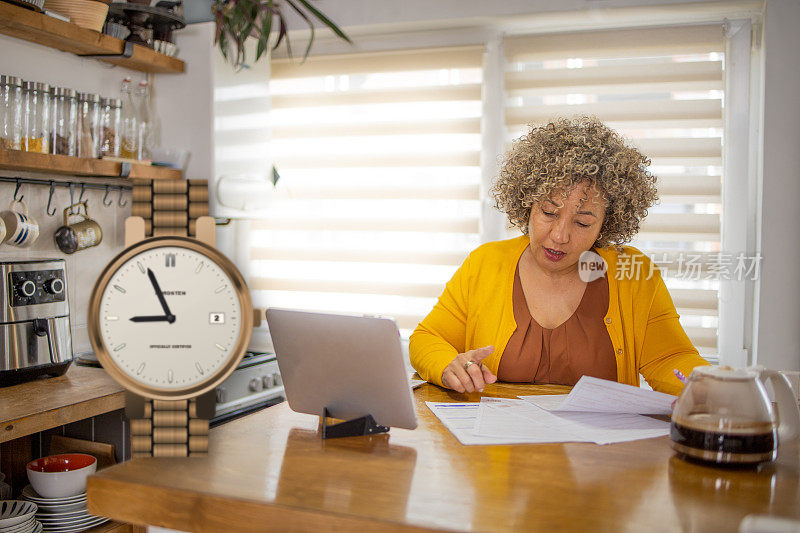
8:56
